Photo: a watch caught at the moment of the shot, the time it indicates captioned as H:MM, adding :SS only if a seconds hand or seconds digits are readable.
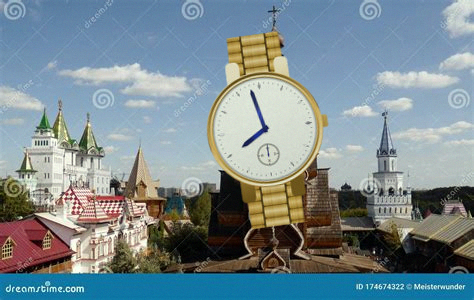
7:58
